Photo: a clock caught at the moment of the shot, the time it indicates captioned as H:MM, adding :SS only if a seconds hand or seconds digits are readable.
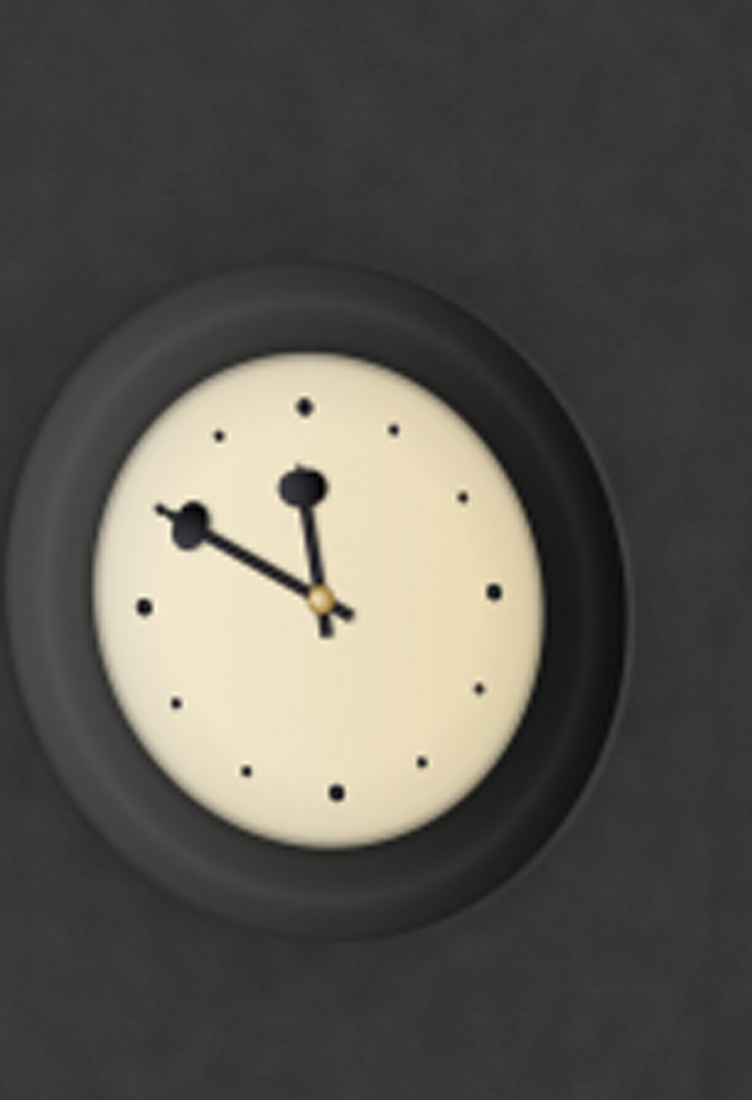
11:50
